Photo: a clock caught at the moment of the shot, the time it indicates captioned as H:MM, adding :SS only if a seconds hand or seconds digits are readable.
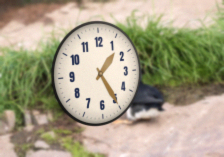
1:25
